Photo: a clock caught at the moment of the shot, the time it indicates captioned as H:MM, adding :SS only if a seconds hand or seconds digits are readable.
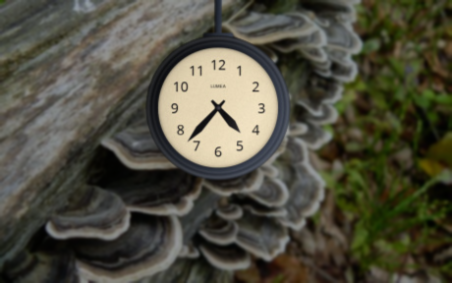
4:37
